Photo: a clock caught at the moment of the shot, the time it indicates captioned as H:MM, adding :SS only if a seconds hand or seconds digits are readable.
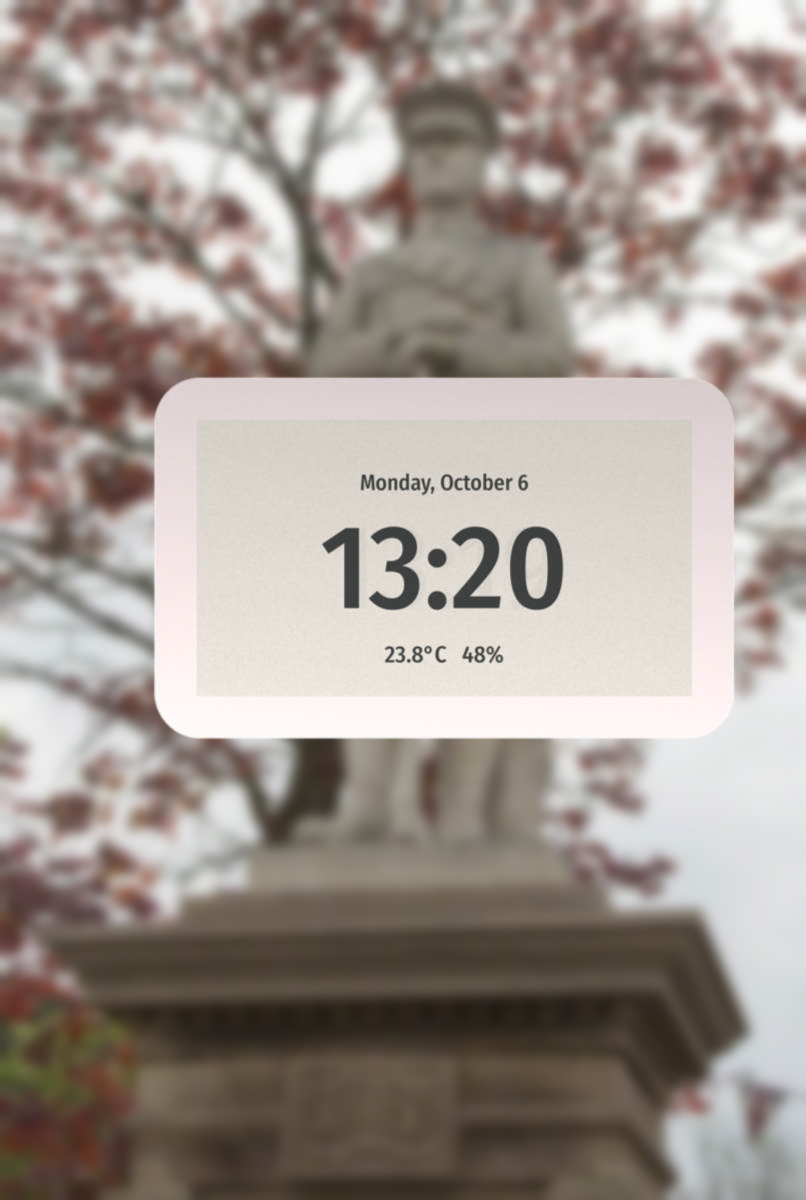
13:20
